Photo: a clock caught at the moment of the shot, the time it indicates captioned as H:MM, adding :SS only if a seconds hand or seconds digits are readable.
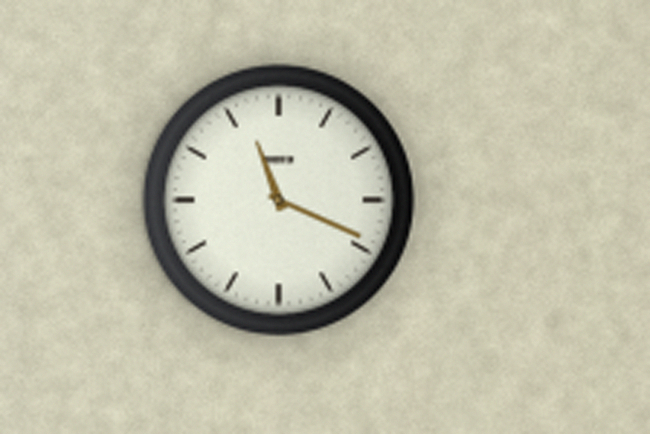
11:19
